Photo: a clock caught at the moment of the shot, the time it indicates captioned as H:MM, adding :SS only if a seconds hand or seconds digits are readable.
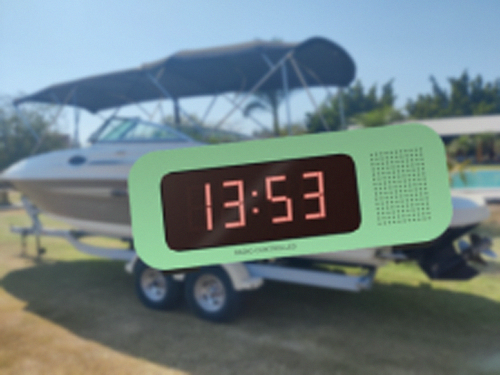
13:53
